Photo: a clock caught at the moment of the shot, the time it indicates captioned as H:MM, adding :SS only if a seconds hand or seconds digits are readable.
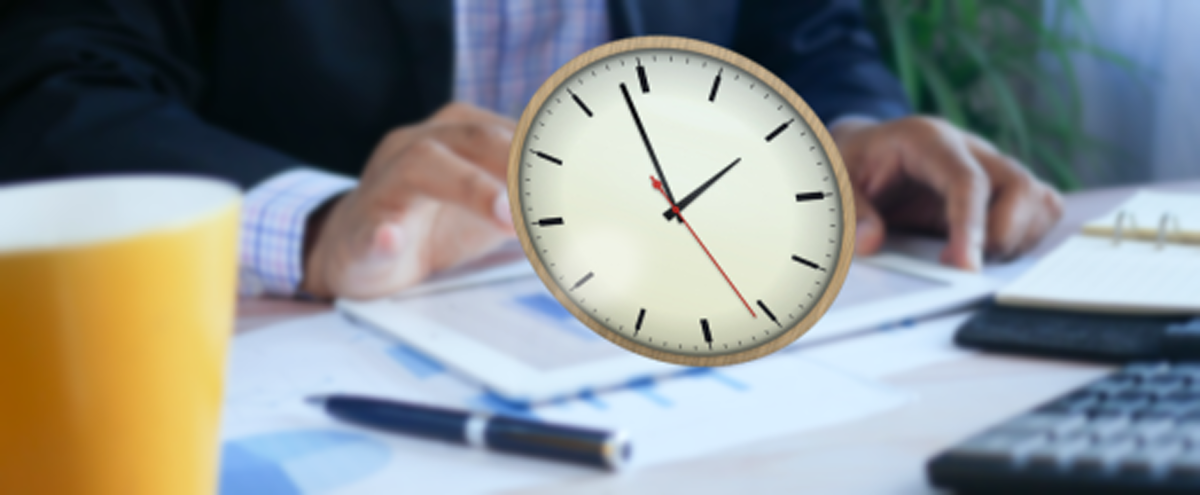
1:58:26
